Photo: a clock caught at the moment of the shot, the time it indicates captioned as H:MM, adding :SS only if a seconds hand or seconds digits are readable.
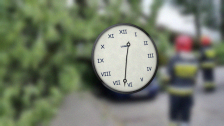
12:32
